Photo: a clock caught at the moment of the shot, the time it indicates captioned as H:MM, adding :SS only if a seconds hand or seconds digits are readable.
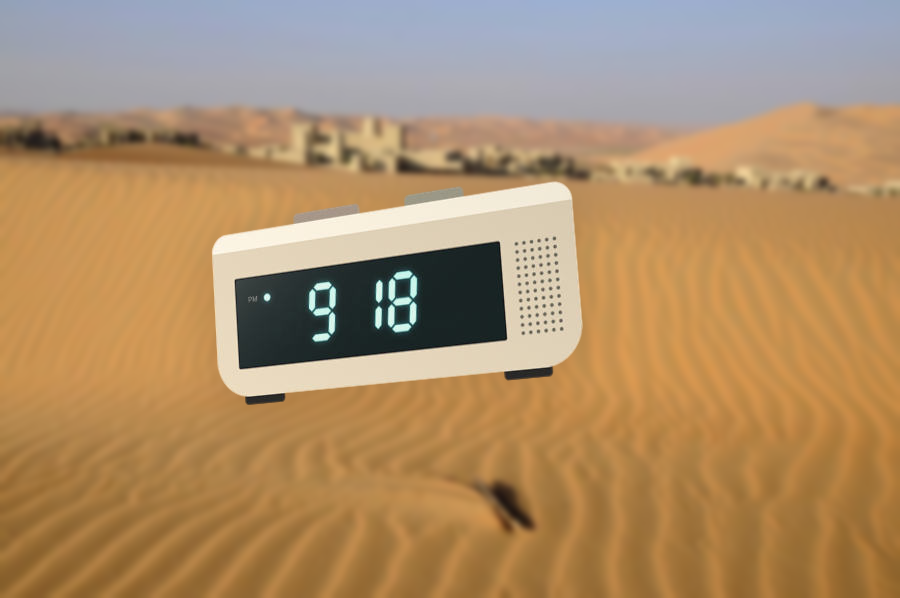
9:18
